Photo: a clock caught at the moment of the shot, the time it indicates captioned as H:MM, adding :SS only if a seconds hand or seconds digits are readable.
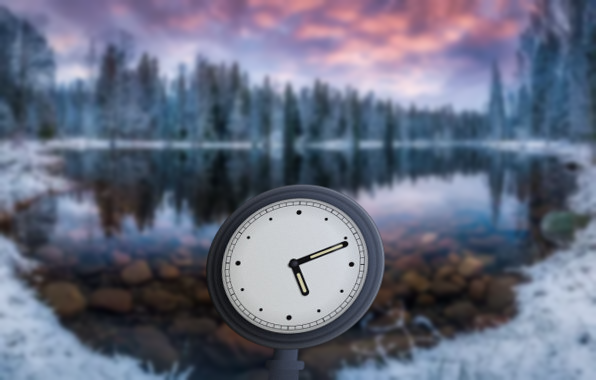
5:11
